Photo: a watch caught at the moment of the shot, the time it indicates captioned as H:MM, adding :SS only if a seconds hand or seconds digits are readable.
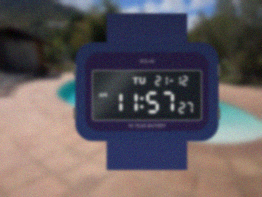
11:57
